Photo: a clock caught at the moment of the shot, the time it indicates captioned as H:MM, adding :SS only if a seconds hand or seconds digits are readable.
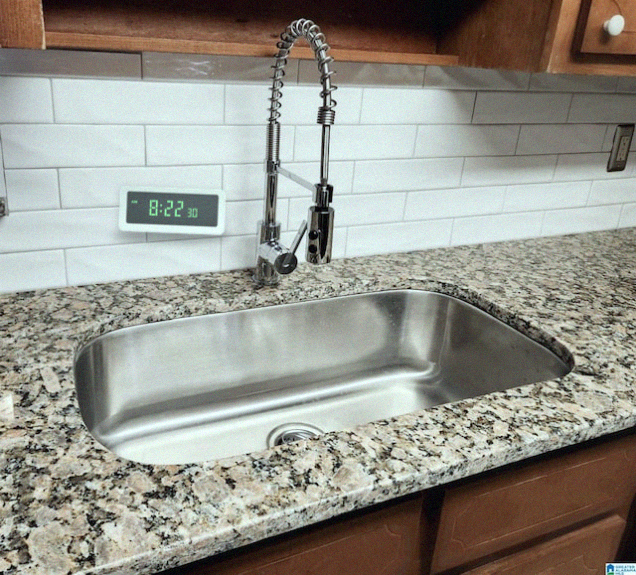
8:22:30
